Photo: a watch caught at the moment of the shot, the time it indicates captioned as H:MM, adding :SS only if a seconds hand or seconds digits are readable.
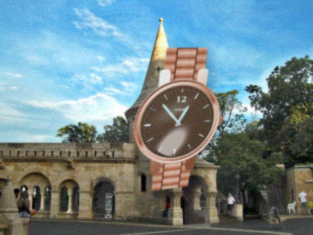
12:53
